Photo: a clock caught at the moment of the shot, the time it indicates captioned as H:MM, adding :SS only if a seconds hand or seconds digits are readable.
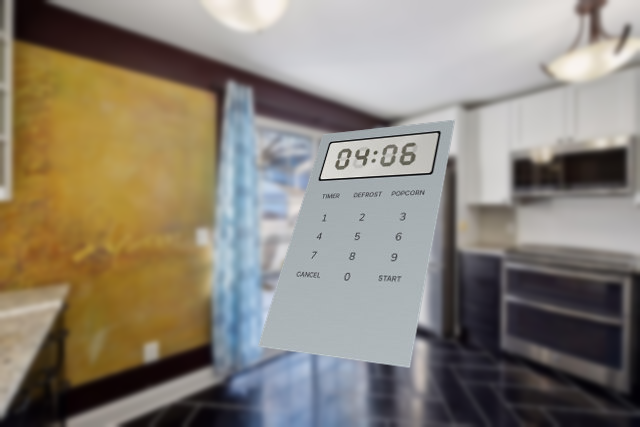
4:06
